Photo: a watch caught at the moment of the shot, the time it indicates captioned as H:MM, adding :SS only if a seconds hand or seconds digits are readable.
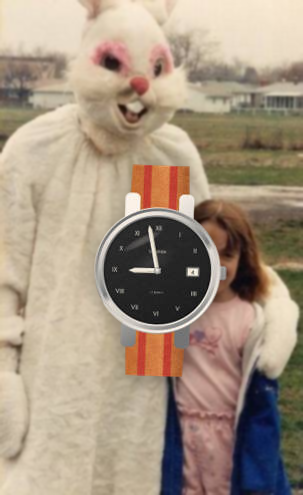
8:58
